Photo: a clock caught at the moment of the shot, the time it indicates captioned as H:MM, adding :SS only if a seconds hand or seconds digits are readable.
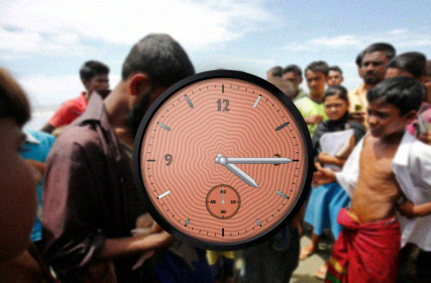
4:15
